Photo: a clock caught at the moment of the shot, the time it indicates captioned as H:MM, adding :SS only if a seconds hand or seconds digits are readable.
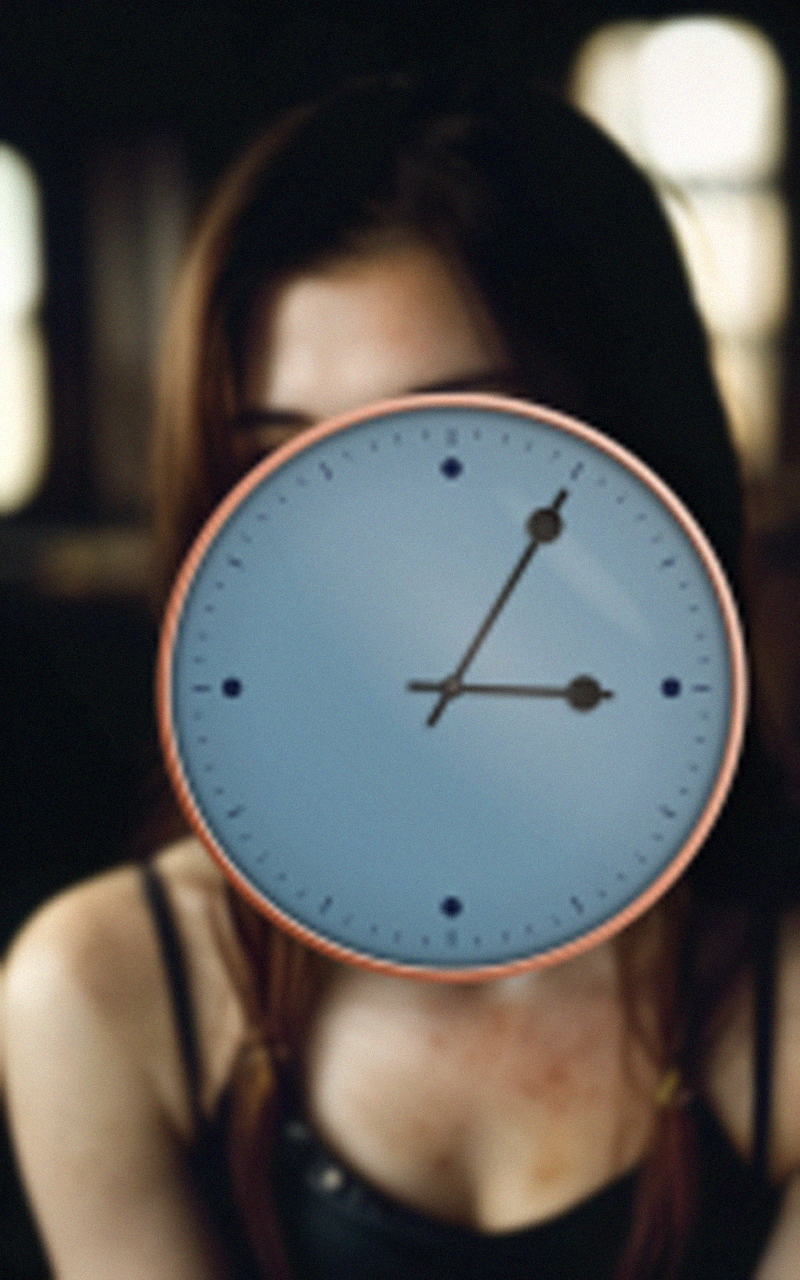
3:05
